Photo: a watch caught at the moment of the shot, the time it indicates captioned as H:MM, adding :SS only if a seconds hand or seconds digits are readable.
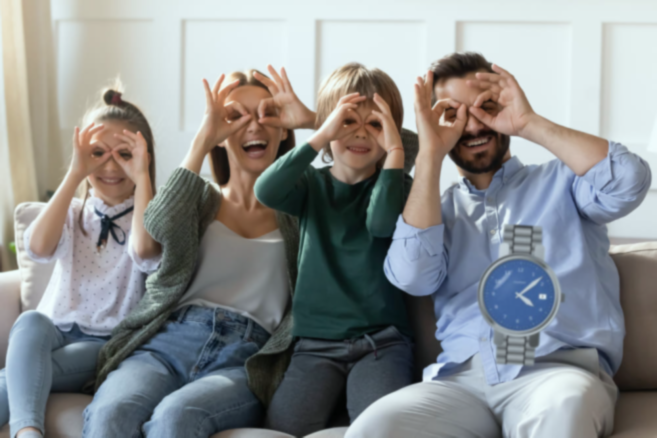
4:08
